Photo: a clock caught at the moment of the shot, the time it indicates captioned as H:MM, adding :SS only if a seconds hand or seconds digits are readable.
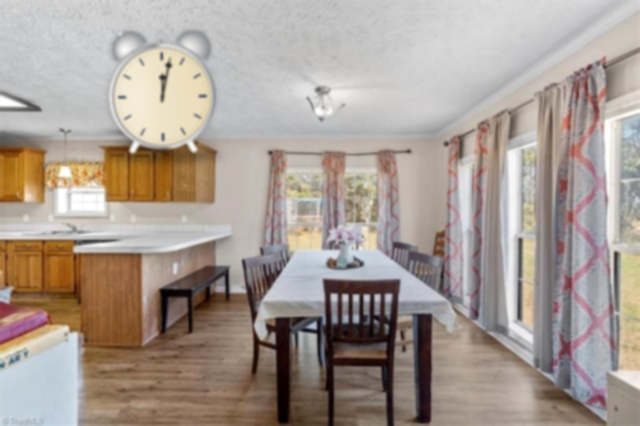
12:02
